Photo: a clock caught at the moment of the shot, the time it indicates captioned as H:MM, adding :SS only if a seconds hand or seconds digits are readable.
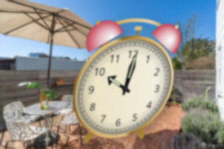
10:01
